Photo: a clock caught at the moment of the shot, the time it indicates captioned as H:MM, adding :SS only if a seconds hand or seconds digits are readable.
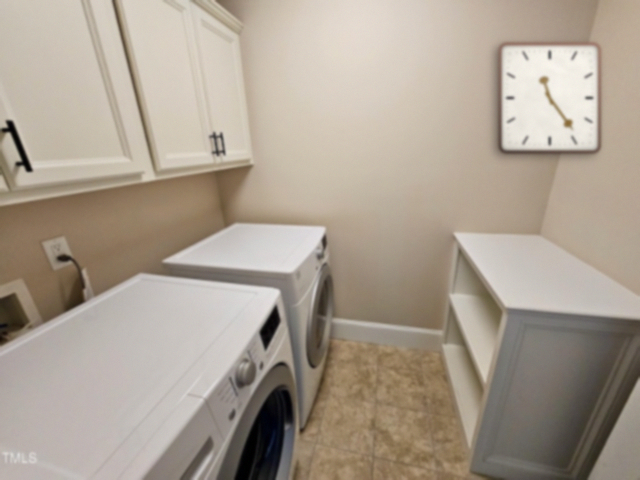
11:24
